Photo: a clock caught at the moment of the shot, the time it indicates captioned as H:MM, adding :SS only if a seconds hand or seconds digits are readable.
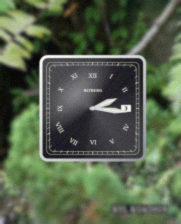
2:16
